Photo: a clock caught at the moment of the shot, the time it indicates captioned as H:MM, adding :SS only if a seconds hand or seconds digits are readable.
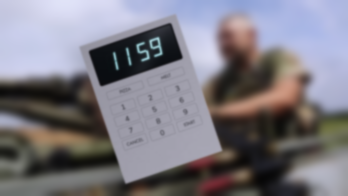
11:59
